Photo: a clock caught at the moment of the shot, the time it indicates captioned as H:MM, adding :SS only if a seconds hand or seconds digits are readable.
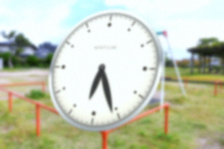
6:26
